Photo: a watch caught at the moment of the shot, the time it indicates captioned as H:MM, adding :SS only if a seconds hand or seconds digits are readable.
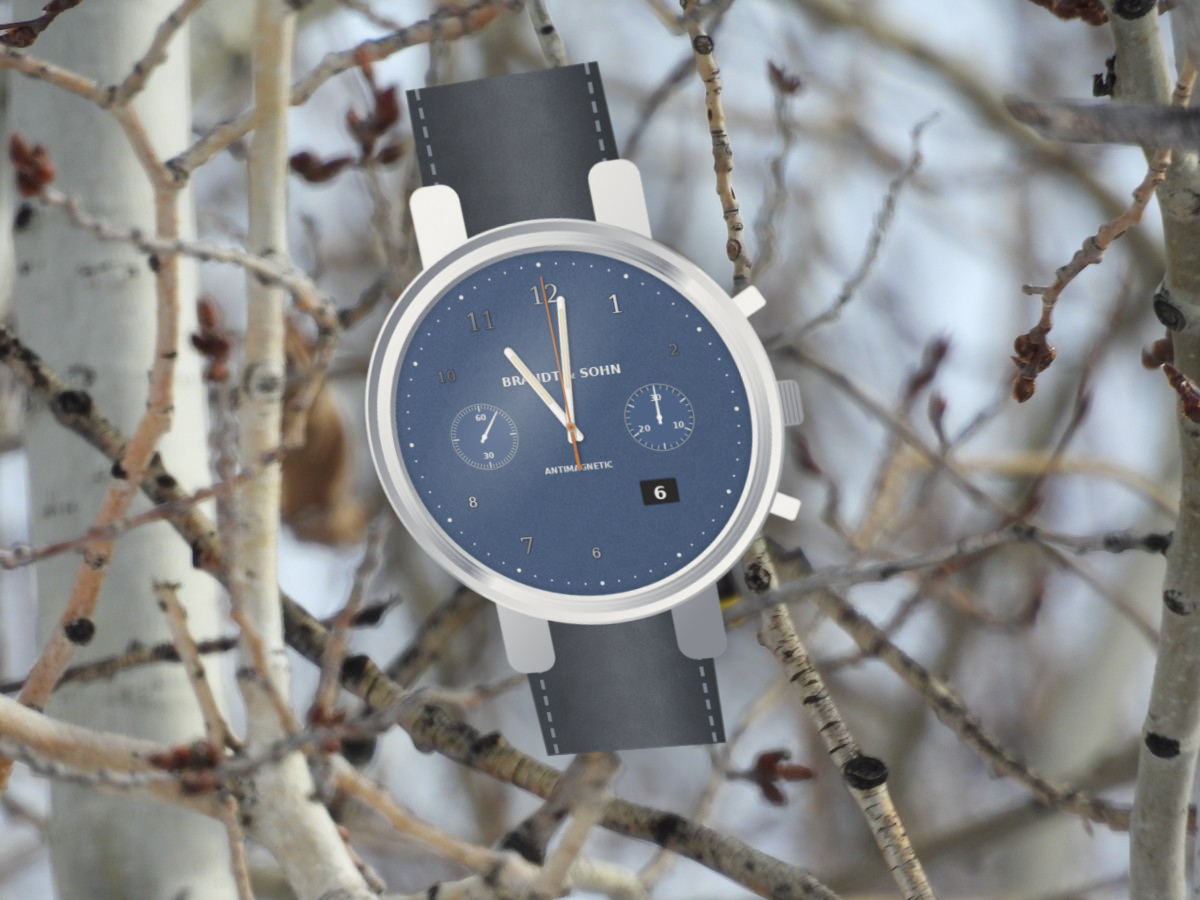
11:01:06
